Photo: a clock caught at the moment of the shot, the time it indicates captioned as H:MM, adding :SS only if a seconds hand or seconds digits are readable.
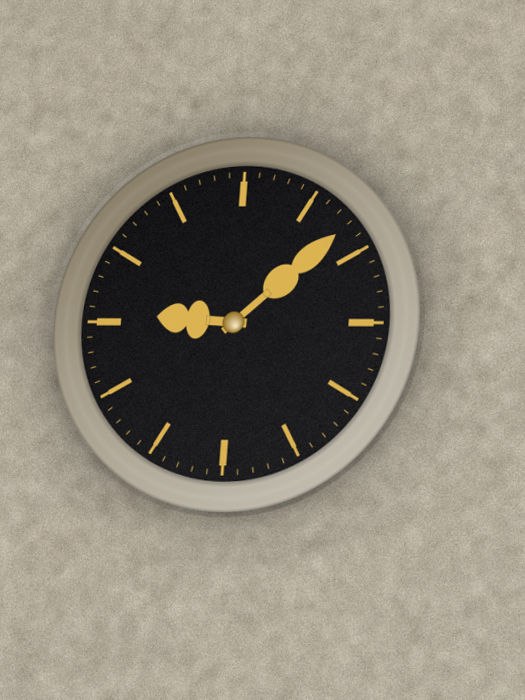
9:08
